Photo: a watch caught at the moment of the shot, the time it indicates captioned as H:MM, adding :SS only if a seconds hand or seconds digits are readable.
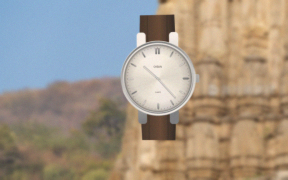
10:23
